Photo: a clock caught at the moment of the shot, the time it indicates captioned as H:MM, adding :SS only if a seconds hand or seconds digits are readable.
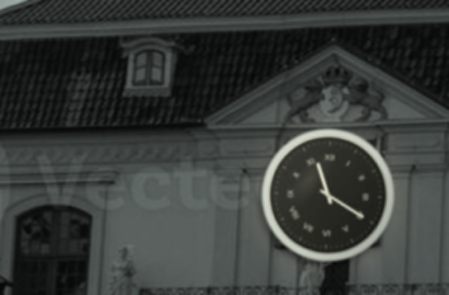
11:20
